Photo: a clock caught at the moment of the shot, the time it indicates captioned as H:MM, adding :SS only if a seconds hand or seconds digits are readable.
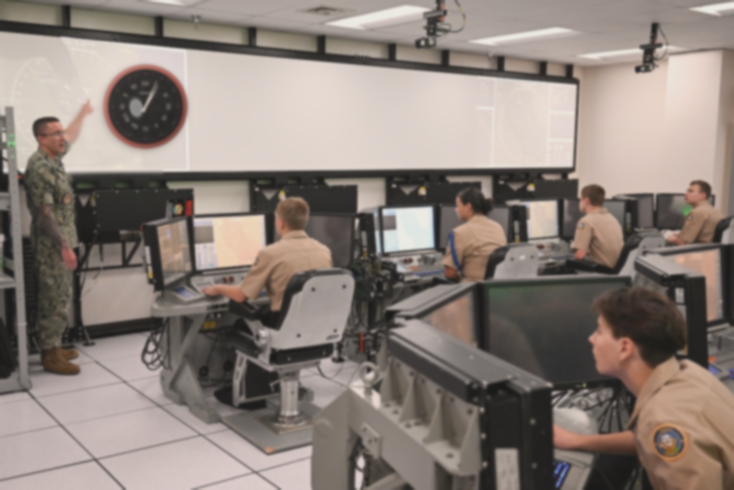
1:04
